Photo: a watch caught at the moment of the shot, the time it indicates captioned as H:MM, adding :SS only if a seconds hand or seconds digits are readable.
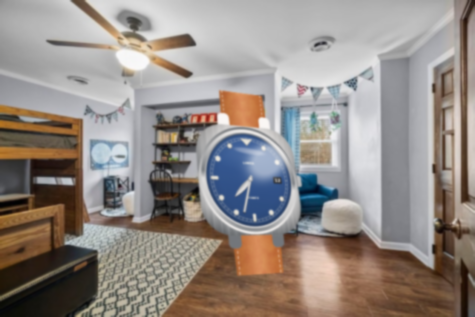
7:33
